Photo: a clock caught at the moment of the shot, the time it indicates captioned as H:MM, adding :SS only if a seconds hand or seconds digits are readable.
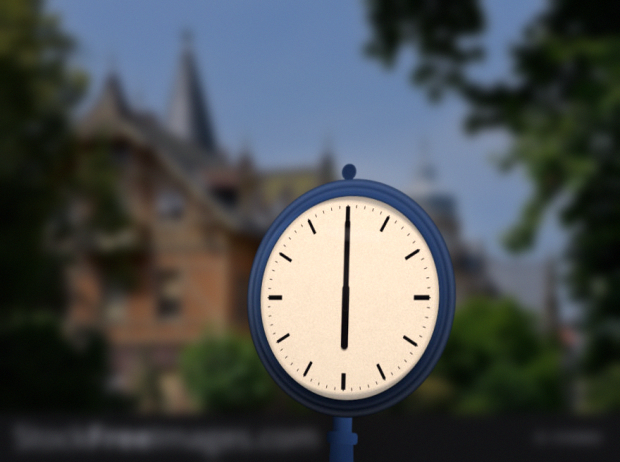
6:00
